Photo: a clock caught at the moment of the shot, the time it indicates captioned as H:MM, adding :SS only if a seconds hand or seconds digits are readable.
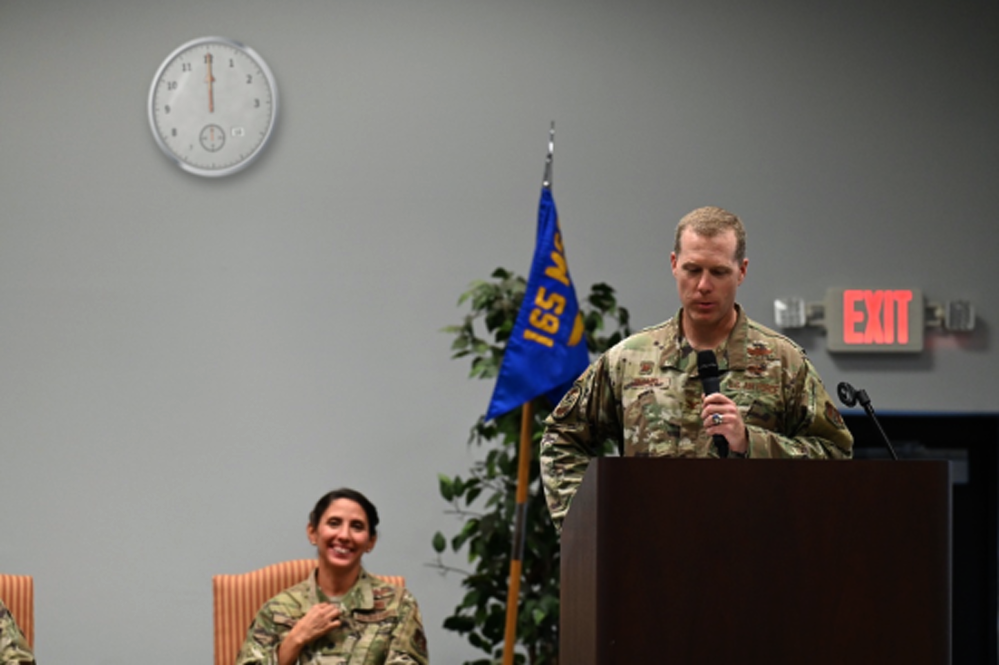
12:00
